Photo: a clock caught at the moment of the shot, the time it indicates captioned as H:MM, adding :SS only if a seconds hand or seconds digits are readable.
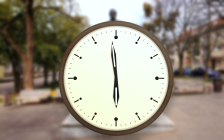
5:59
